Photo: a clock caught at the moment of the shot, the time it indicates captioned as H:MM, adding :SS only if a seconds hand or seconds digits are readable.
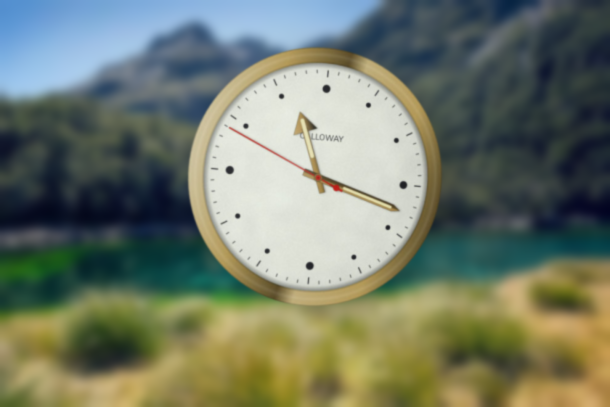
11:17:49
